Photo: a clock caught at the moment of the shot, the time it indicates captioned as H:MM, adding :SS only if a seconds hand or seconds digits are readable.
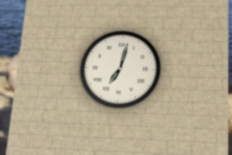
7:02
